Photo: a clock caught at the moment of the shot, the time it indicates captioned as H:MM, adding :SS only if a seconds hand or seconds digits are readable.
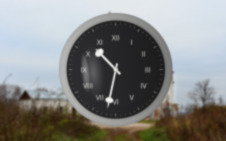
10:32
